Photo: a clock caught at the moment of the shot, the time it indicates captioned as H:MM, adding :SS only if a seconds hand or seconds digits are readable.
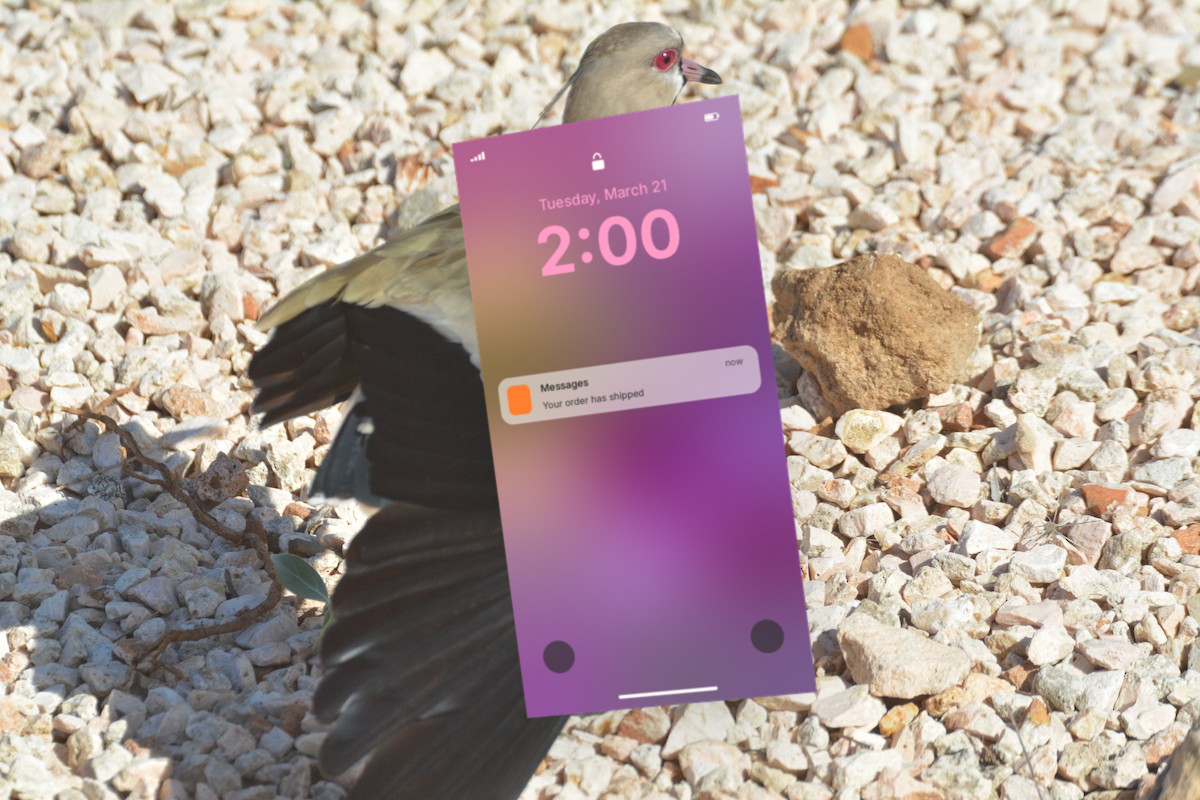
2:00
